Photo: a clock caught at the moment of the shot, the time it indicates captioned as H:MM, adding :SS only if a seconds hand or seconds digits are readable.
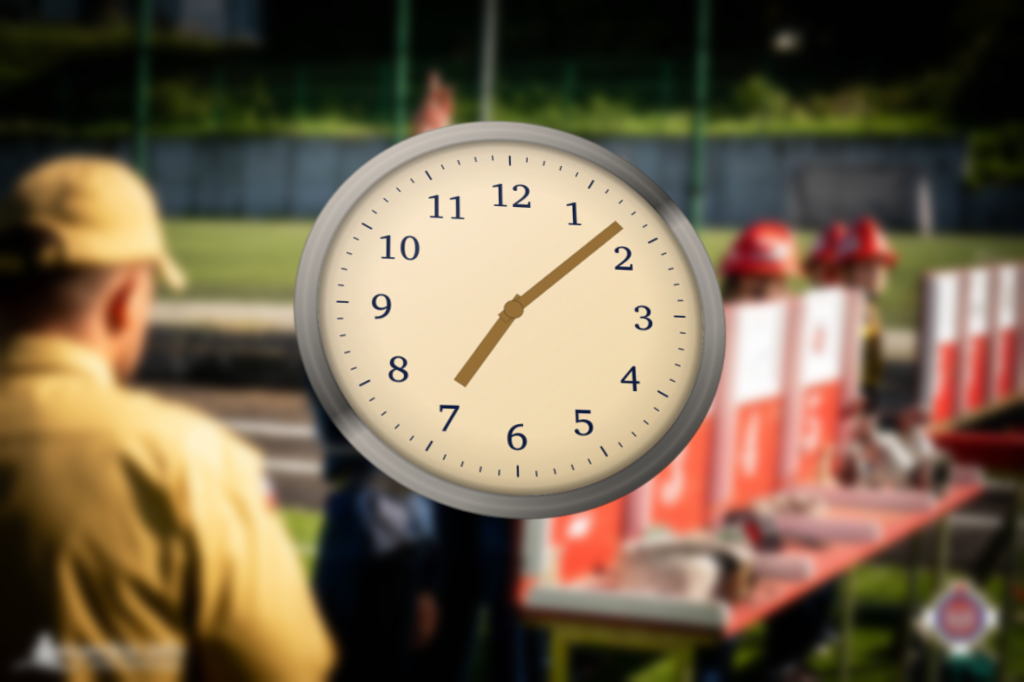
7:08
